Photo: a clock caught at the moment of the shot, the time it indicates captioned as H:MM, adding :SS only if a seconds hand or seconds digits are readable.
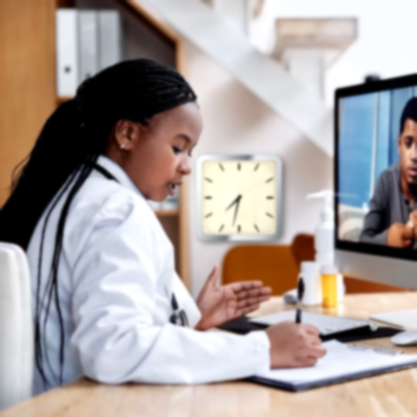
7:32
